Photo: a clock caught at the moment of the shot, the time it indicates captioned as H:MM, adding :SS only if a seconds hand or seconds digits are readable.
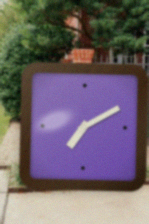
7:10
